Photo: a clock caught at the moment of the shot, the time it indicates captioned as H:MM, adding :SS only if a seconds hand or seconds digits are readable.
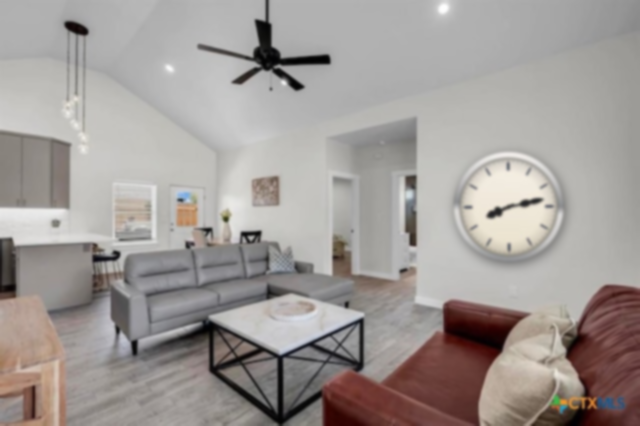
8:13
